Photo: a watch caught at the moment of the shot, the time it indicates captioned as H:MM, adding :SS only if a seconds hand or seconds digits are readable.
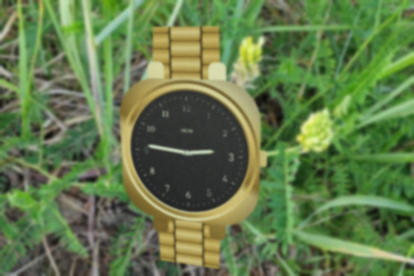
2:46
